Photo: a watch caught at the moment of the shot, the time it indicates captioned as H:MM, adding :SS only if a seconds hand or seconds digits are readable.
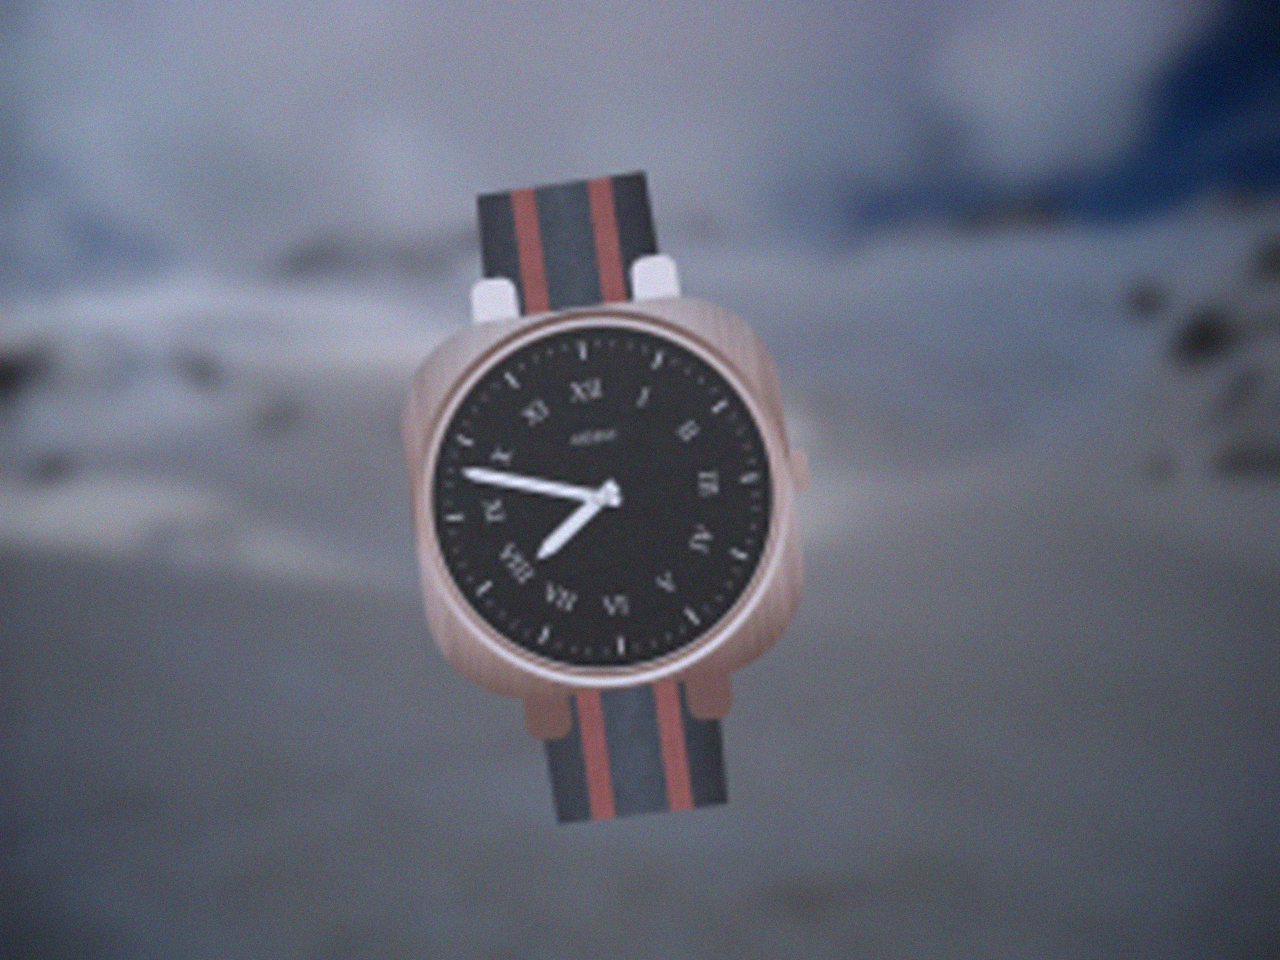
7:48
